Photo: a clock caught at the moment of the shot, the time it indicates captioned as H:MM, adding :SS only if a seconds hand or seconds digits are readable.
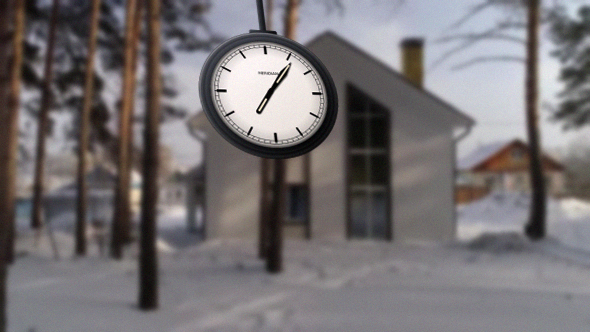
7:06
